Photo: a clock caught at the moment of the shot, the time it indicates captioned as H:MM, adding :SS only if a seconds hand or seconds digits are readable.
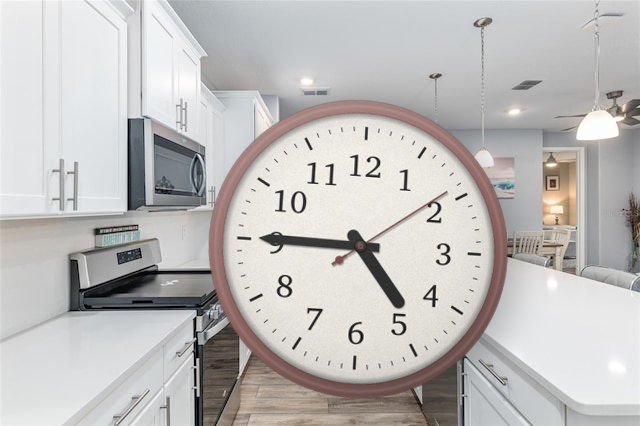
4:45:09
